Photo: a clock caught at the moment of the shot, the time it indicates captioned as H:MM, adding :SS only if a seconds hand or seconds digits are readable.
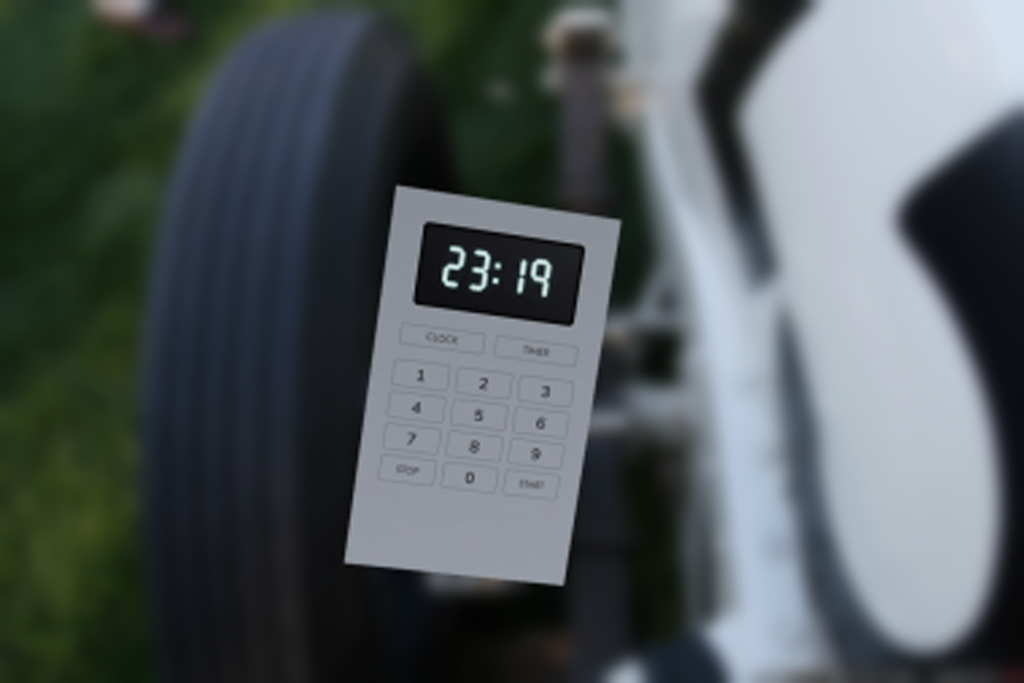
23:19
